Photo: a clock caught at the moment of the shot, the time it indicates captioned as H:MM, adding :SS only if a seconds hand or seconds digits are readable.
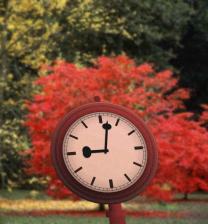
9:02
